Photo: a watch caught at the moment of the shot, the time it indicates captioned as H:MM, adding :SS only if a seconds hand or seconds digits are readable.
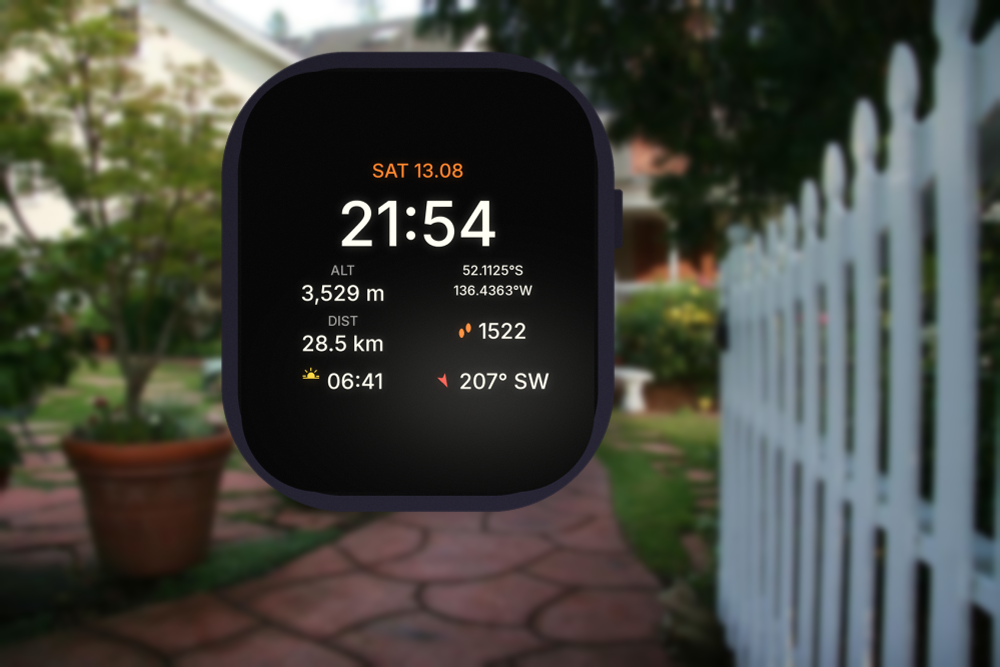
21:54
